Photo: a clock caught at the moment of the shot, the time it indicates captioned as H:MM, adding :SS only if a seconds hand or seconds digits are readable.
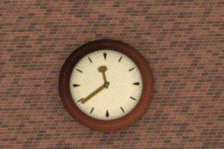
11:39
